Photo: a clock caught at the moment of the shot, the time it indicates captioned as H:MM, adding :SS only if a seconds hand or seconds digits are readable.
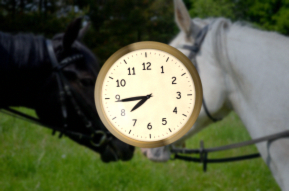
7:44
